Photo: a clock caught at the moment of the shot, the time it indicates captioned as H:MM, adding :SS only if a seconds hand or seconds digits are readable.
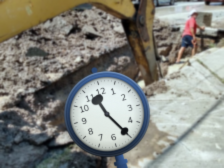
11:25
